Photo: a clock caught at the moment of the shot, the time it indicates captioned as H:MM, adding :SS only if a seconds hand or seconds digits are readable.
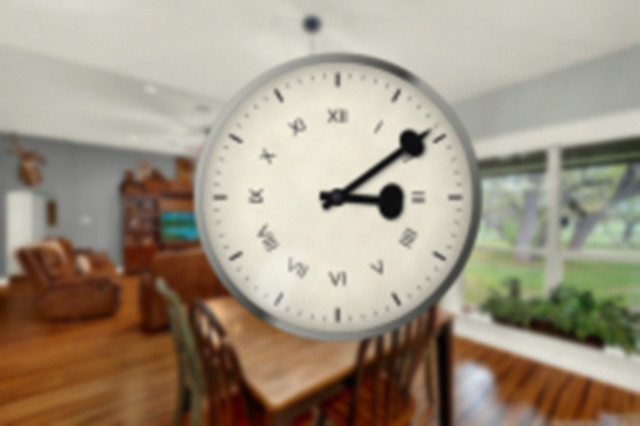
3:09
